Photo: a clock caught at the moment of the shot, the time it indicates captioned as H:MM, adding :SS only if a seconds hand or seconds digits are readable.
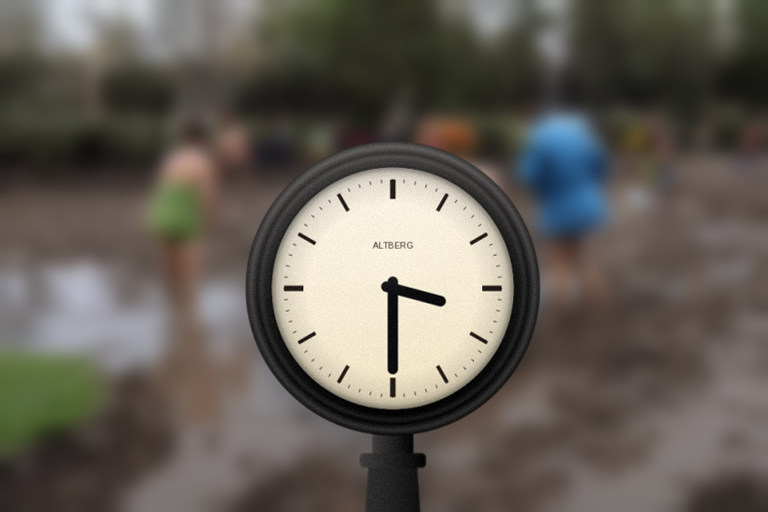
3:30
